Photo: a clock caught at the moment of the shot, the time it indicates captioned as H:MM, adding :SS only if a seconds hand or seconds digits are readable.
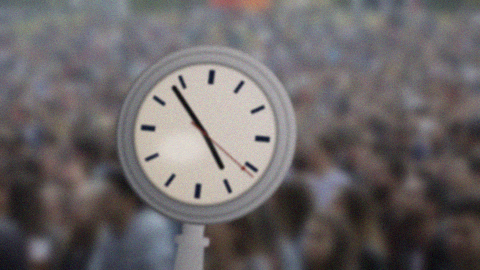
4:53:21
